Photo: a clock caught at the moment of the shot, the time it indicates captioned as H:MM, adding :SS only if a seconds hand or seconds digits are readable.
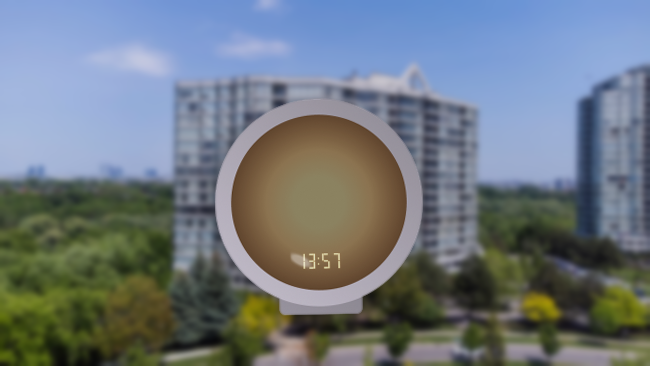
13:57
